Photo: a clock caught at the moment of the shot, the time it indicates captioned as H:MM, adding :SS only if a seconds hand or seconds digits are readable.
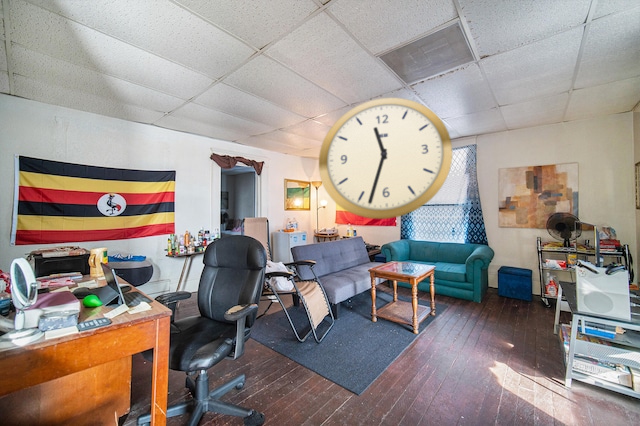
11:33
